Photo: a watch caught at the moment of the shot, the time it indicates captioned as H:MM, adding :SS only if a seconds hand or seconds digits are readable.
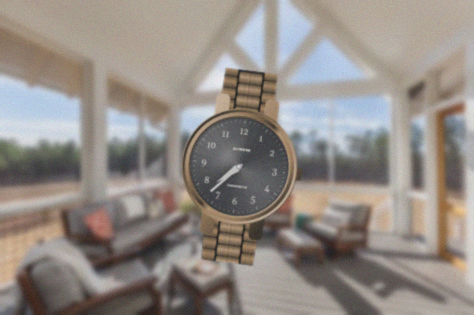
7:37
